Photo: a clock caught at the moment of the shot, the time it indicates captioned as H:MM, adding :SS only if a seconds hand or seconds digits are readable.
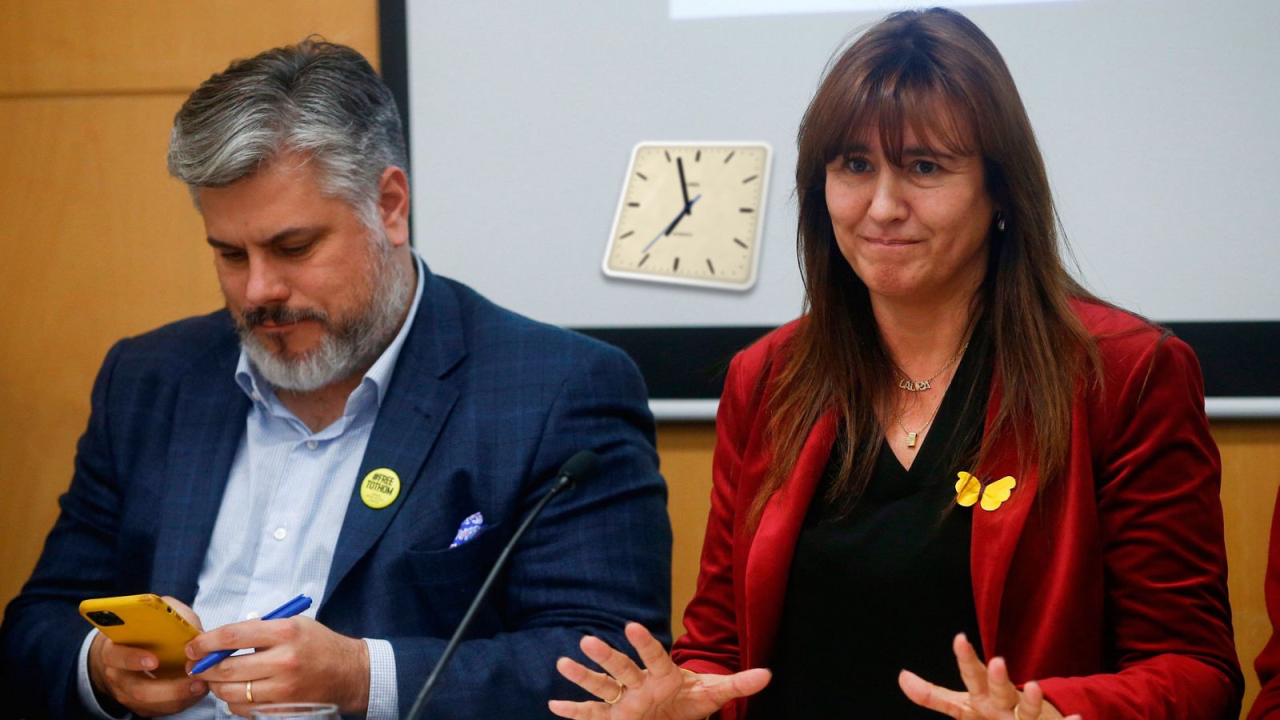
6:56:36
